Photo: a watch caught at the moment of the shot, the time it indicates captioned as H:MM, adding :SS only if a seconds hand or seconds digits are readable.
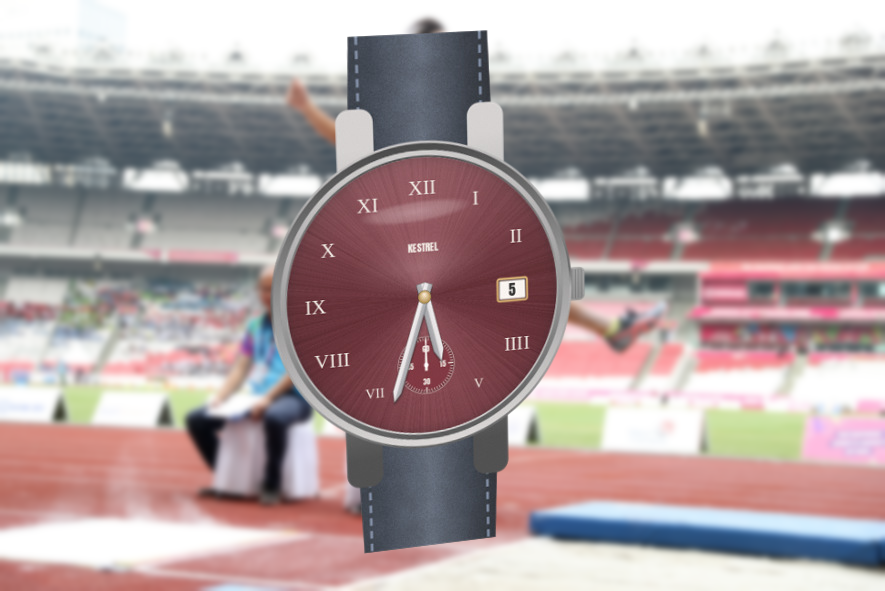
5:33
